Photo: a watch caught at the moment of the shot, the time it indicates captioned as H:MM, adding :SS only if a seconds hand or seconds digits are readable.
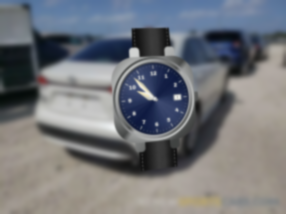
9:53
